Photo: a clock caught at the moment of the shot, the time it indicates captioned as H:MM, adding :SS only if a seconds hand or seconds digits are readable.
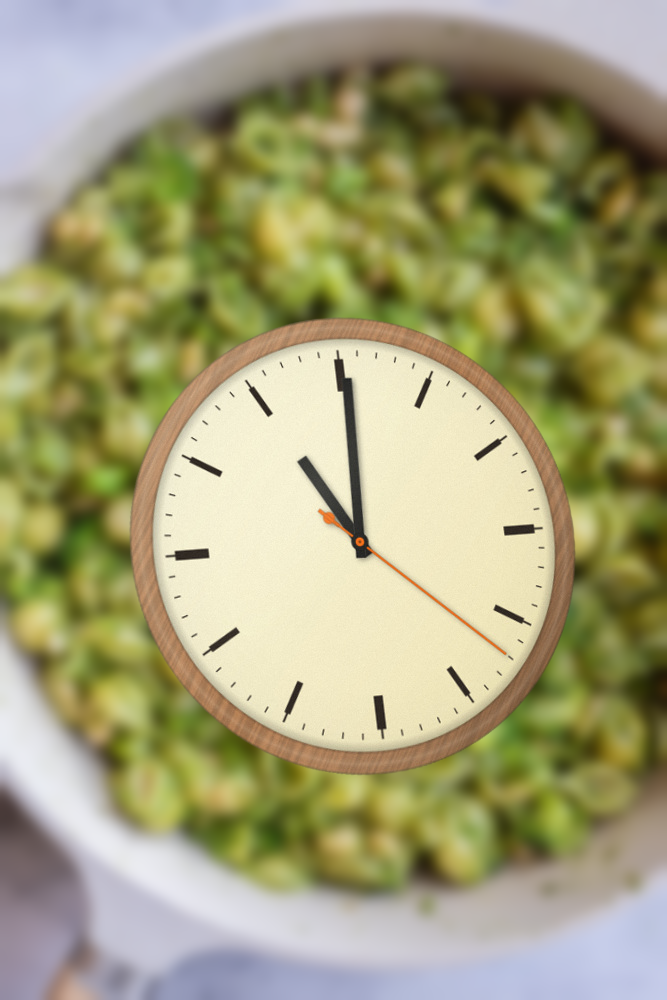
11:00:22
